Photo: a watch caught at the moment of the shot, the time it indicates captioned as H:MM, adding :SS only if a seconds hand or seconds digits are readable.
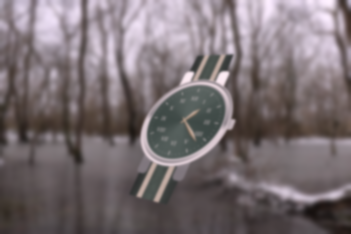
1:22
